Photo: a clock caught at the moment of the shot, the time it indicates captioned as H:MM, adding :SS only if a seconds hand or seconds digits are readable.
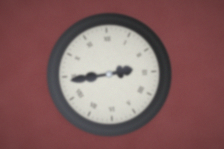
2:44
